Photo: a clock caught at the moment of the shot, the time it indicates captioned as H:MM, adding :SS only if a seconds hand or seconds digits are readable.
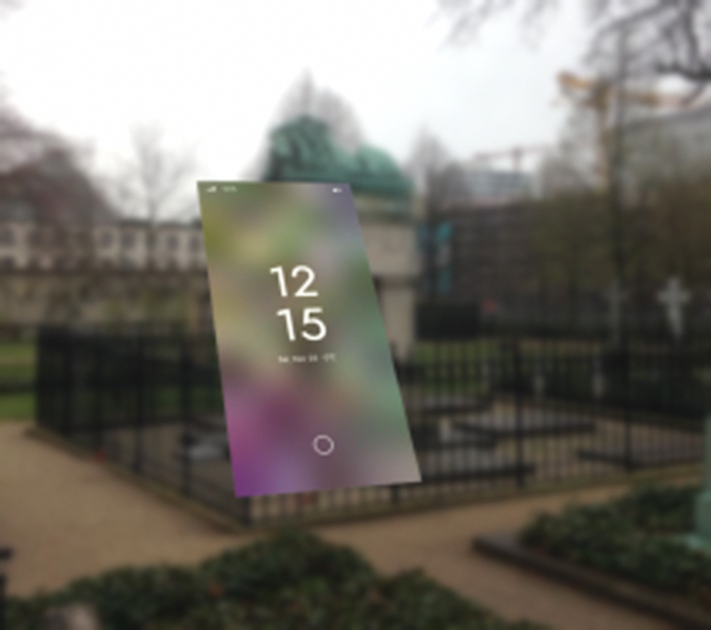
12:15
